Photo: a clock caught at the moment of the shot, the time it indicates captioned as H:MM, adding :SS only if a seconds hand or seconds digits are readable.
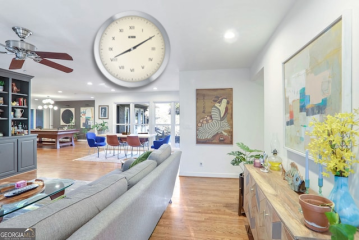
8:10
